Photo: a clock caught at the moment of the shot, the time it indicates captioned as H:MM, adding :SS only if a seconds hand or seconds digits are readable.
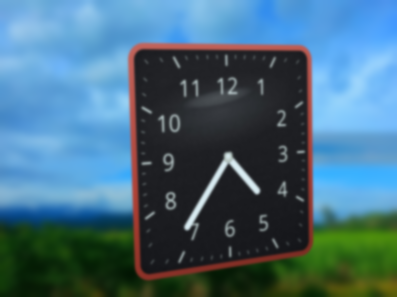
4:36
